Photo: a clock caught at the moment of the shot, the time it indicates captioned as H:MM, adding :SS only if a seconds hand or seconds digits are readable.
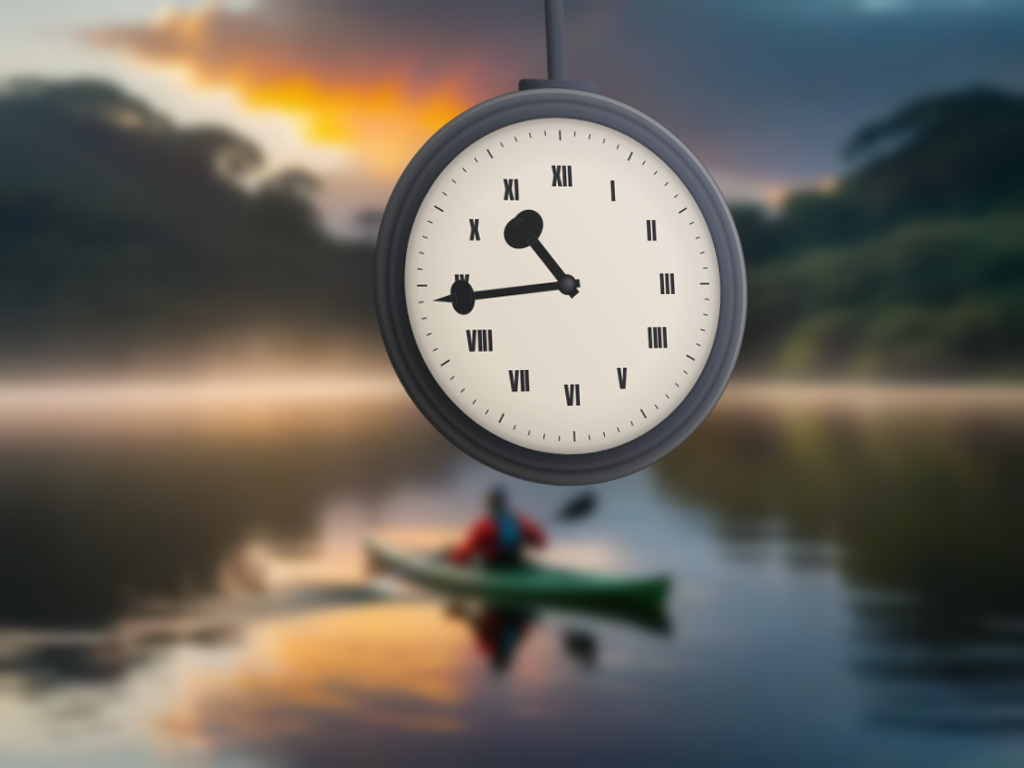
10:44
